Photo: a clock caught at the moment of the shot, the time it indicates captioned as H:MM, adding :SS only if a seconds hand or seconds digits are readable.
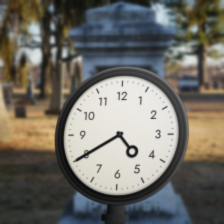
4:40
